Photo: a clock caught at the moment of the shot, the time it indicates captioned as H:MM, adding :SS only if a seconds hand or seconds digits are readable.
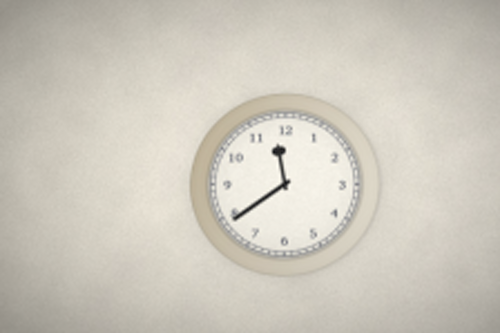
11:39
